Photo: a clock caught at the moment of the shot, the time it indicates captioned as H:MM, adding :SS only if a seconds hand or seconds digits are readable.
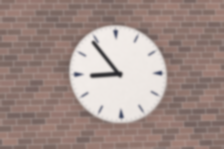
8:54
